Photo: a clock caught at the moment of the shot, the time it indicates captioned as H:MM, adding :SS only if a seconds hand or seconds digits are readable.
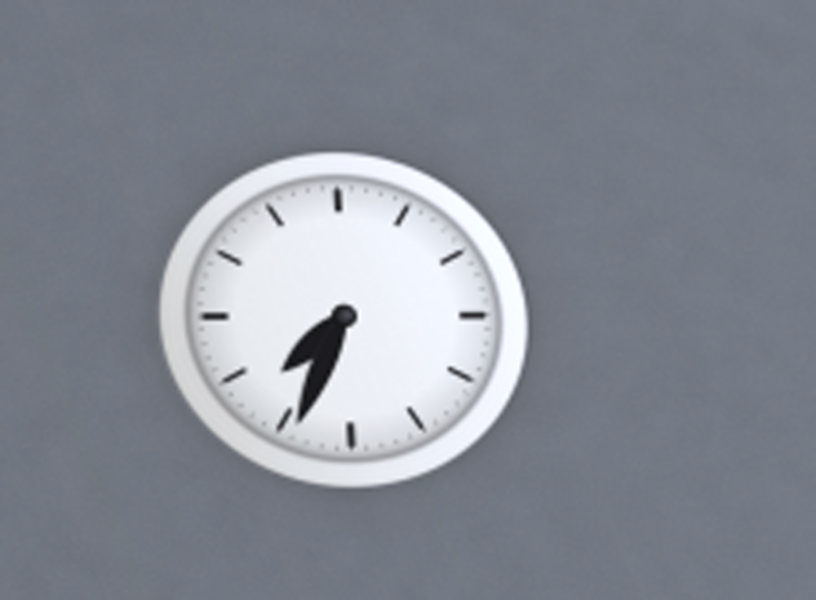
7:34
